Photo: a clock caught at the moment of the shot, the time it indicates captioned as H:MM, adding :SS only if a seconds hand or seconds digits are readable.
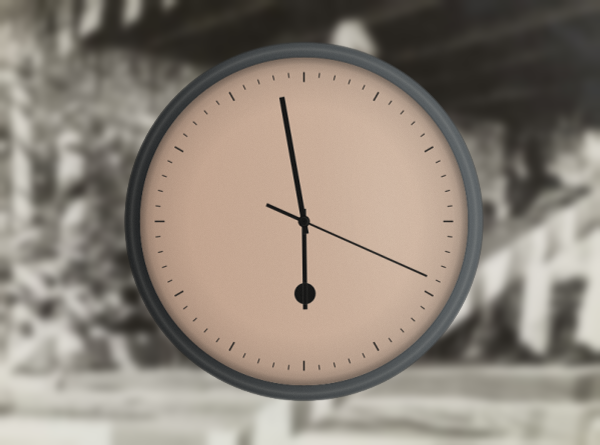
5:58:19
